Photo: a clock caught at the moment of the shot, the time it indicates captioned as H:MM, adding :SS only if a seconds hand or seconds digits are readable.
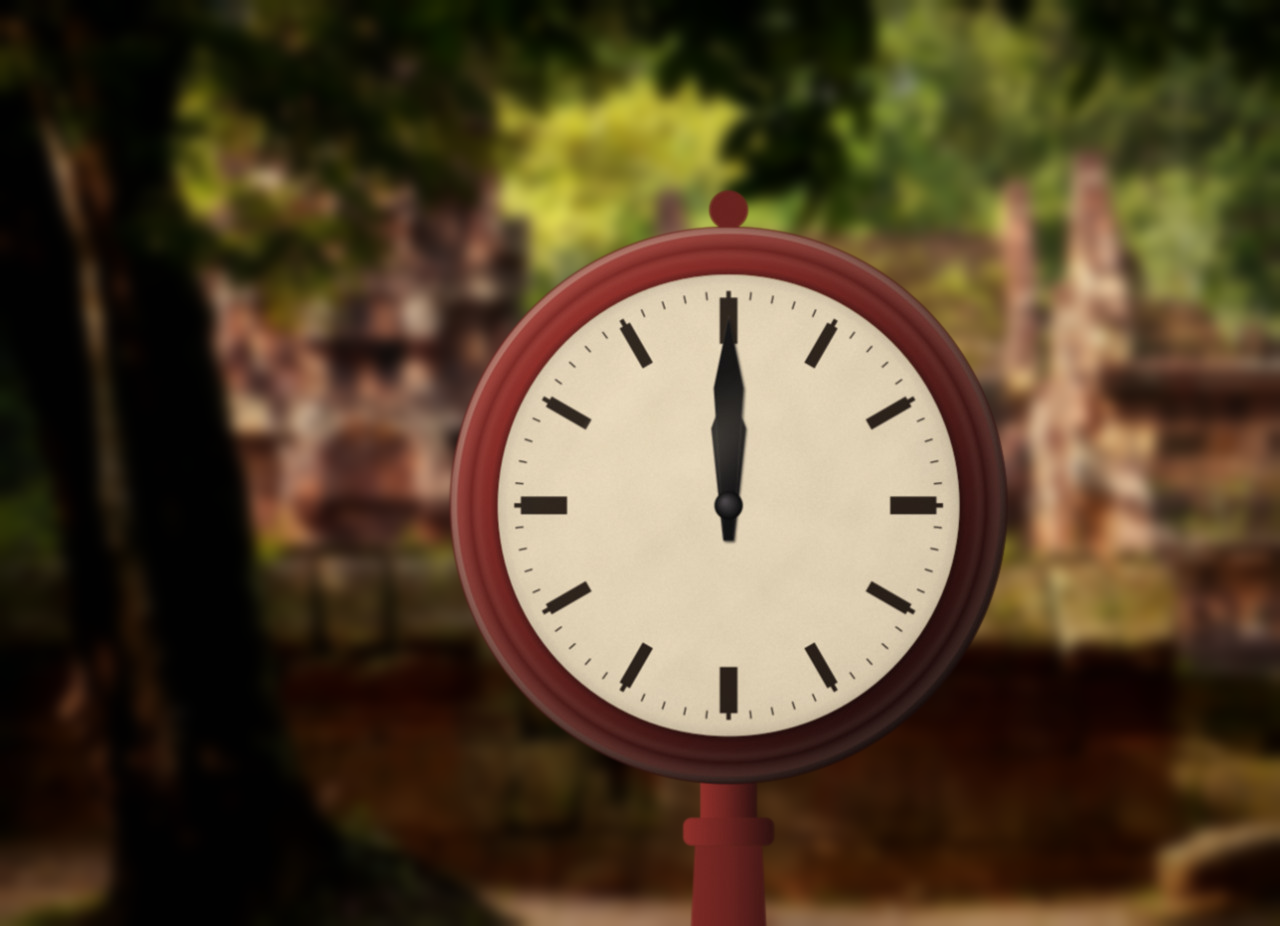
12:00
